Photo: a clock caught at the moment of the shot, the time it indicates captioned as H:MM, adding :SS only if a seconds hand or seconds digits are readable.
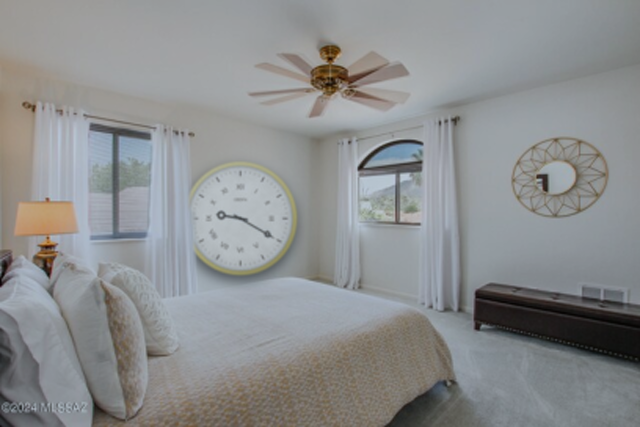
9:20
